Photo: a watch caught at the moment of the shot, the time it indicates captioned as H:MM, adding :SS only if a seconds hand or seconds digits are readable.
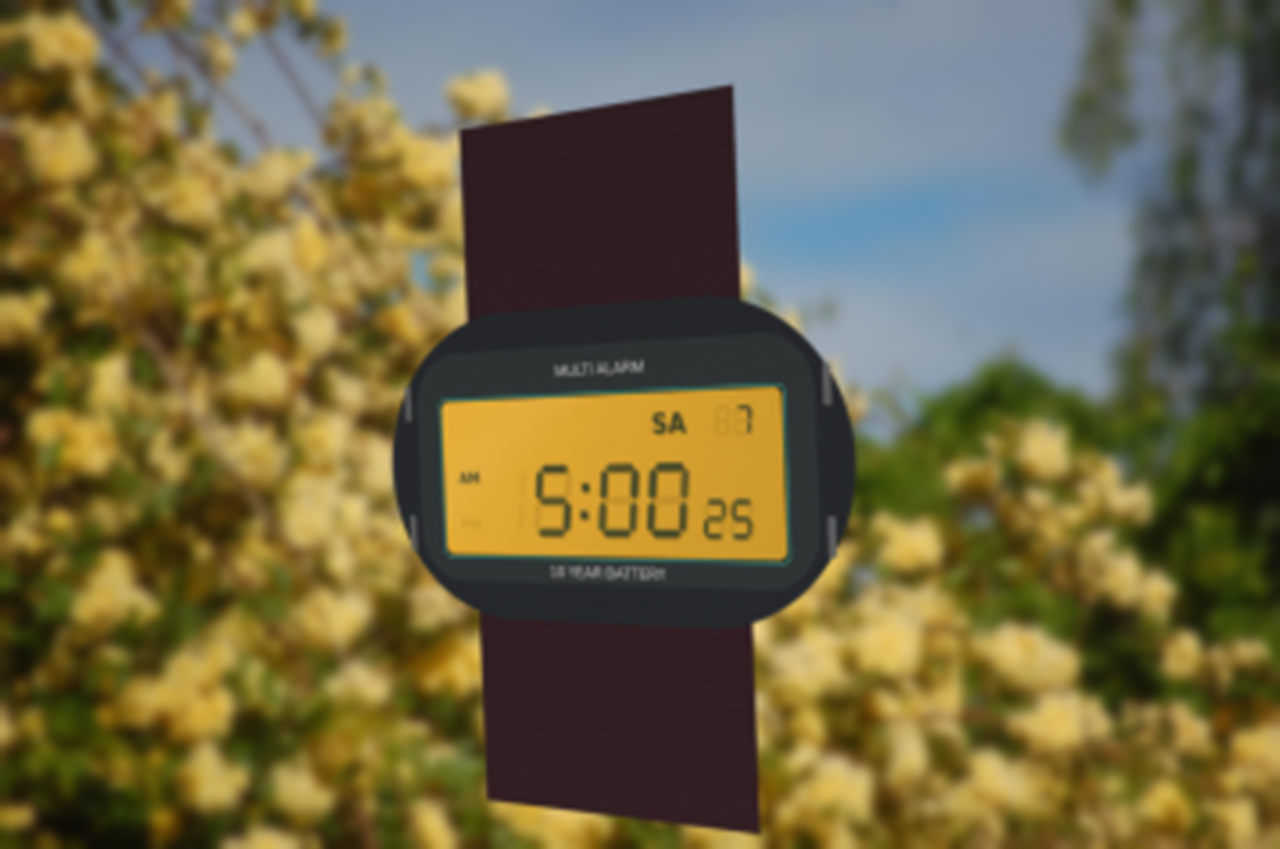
5:00:25
